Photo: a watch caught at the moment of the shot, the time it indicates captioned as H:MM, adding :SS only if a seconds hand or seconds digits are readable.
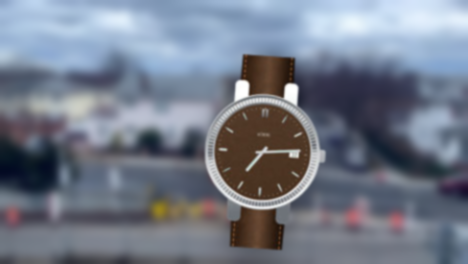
7:14
